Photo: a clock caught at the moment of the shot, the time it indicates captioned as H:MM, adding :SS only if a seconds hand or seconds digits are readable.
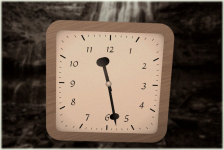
11:28
